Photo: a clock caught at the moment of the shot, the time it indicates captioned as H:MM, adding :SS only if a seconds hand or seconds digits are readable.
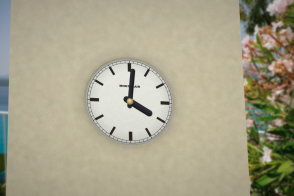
4:01
